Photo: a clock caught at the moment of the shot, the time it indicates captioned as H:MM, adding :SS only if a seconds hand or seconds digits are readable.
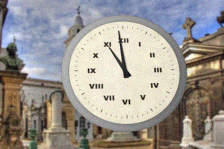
10:59
